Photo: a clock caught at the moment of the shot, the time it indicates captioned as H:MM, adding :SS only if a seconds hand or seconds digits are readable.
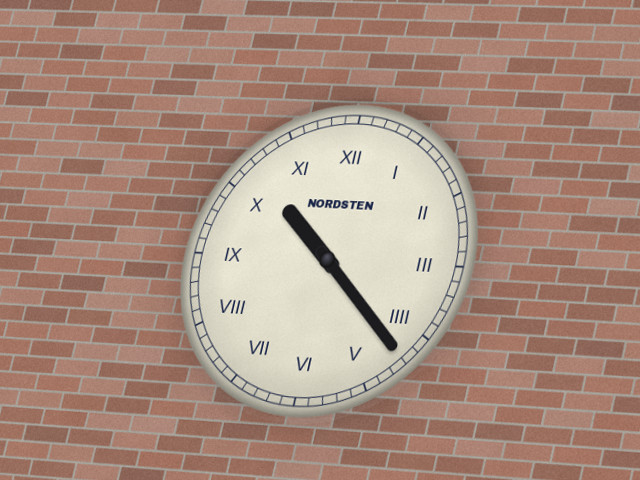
10:22
